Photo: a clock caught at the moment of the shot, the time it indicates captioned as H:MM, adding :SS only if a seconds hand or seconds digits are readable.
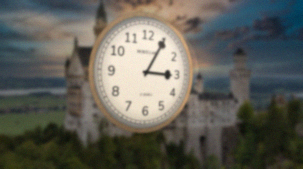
3:05
